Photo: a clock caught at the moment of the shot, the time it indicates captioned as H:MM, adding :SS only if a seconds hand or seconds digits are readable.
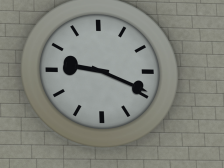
9:19
